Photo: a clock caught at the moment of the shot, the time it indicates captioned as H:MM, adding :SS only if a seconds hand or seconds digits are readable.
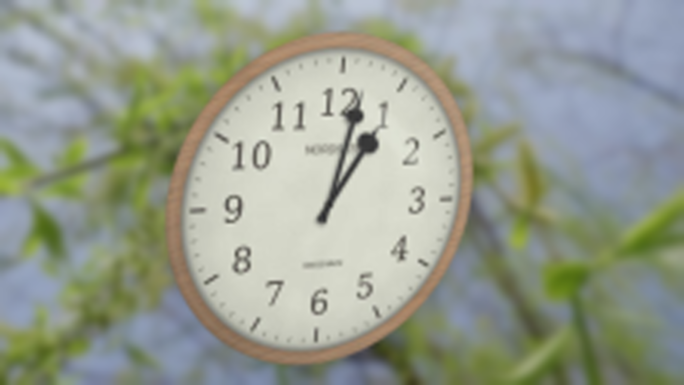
1:02
